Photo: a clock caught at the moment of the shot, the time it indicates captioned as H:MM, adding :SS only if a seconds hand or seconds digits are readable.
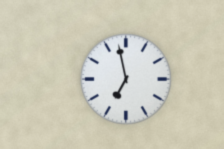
6:58
